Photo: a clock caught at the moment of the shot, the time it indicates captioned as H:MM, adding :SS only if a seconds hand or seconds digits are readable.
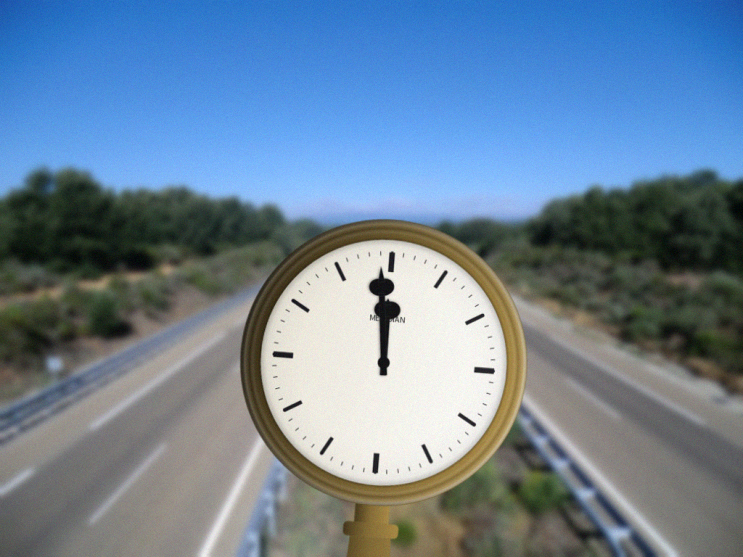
11:59
